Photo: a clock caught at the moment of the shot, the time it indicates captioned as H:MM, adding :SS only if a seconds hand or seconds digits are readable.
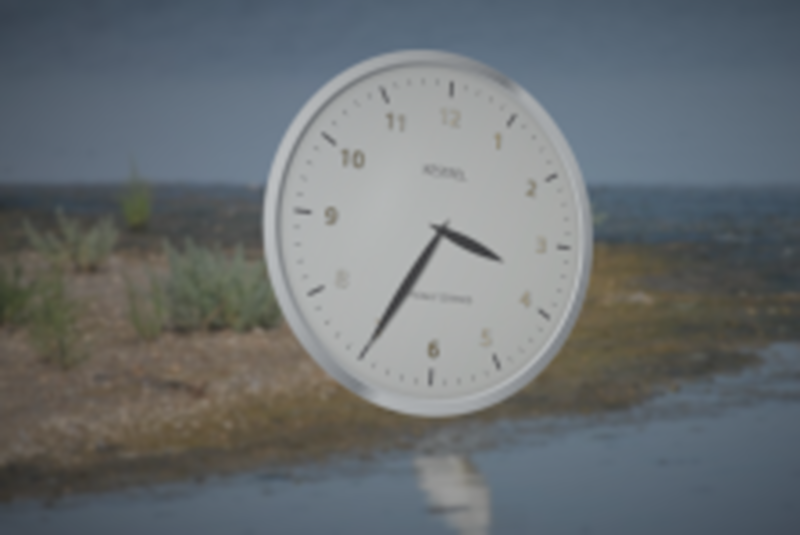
3:35
